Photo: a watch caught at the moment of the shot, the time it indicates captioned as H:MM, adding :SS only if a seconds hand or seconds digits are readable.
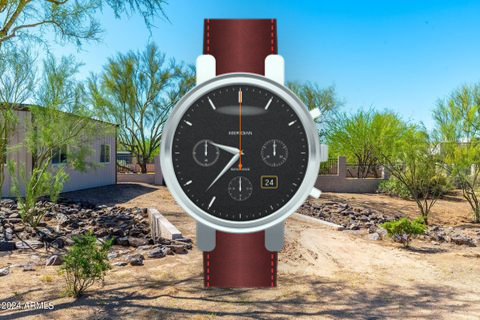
9:37
